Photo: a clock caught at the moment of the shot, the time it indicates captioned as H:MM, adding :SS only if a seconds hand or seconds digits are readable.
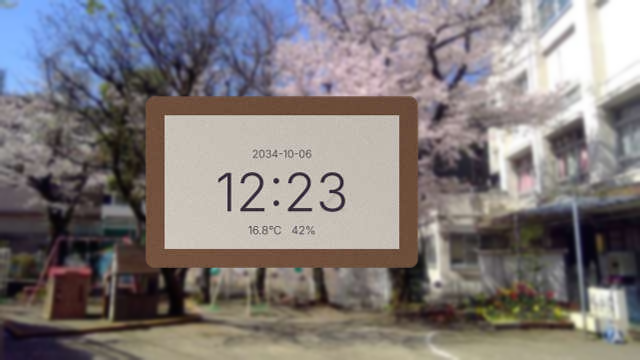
12:23
